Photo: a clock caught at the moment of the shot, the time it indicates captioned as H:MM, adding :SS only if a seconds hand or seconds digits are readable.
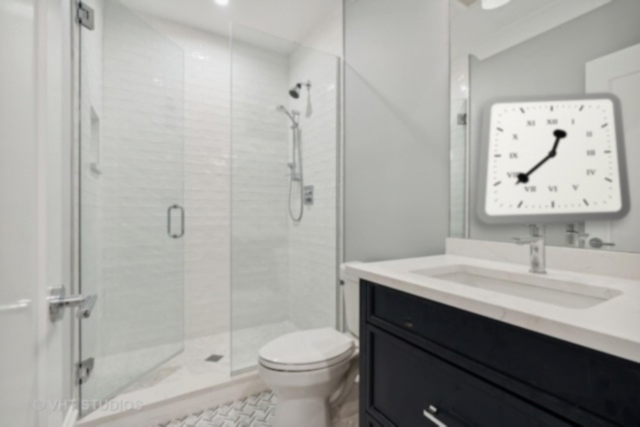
12:38
